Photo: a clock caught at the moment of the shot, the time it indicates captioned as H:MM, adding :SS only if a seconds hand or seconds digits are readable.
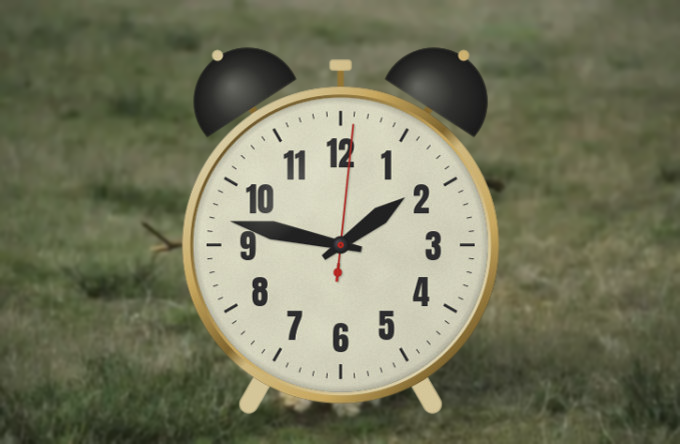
1:47:01
